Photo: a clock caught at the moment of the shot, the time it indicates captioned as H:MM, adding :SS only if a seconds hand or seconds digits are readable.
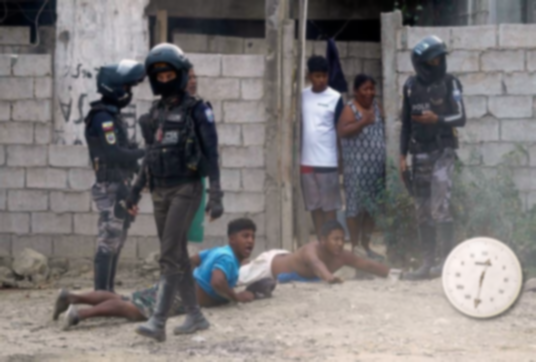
12:31
